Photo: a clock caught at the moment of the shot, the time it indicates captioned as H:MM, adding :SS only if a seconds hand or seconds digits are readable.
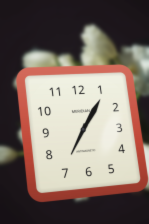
7:06
